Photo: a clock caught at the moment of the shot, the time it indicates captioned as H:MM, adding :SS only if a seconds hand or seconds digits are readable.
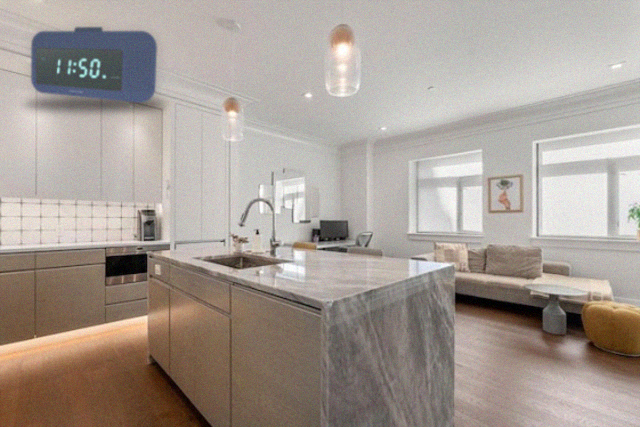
11:50
